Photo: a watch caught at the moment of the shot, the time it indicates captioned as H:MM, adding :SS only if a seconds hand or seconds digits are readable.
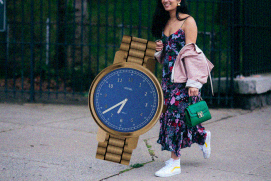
6:38
